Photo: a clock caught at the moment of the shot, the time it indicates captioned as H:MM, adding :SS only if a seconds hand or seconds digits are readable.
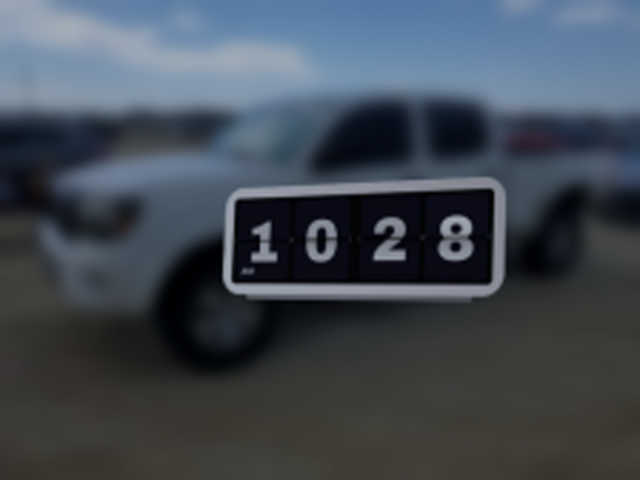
10:28
